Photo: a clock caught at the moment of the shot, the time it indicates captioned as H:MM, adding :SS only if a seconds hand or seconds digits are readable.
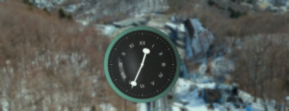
12:34
